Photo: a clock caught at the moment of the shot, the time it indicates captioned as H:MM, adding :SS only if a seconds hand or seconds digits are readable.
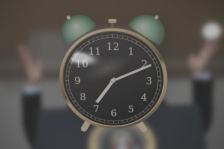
7:11
